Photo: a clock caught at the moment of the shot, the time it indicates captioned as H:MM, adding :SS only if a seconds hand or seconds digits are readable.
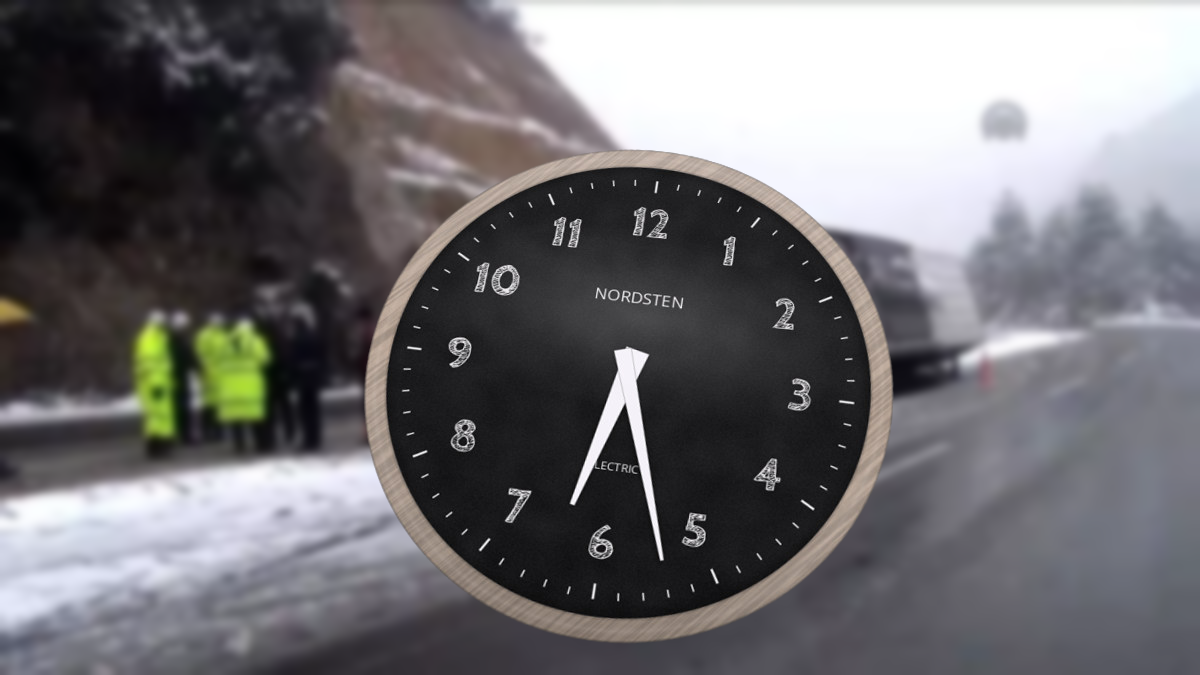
6:27
